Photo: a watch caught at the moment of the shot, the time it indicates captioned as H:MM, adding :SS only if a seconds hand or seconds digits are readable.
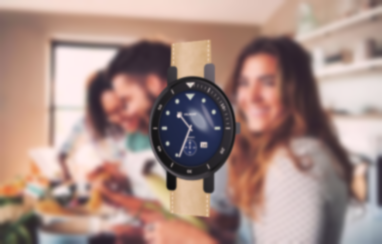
10:34
